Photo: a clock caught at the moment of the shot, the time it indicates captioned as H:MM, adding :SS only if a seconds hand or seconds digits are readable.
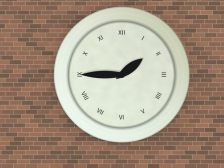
1:45
